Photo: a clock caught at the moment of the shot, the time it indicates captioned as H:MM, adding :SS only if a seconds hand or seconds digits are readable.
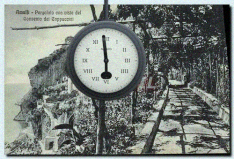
5:59
